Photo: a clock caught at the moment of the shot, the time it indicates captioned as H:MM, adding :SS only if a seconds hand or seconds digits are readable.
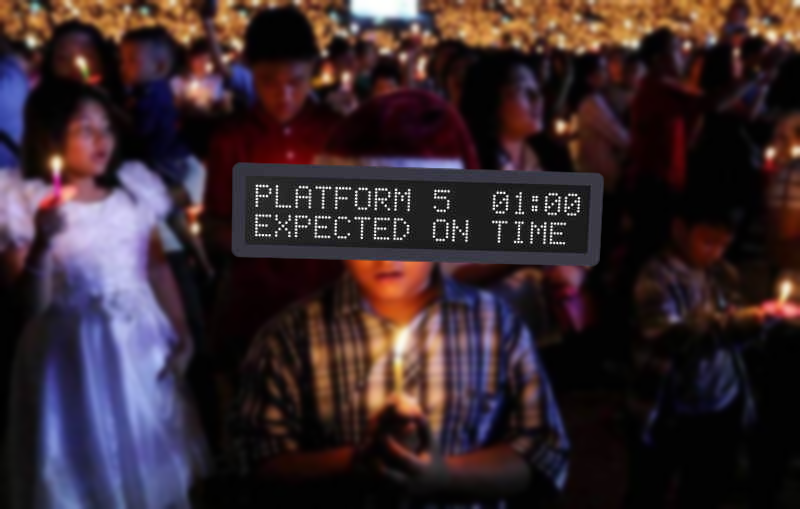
1:00
